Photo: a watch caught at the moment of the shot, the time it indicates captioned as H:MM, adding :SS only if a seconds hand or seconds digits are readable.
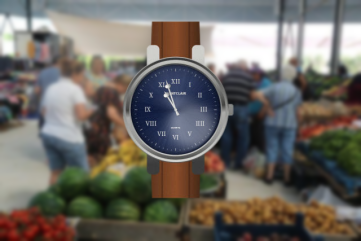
10:57
